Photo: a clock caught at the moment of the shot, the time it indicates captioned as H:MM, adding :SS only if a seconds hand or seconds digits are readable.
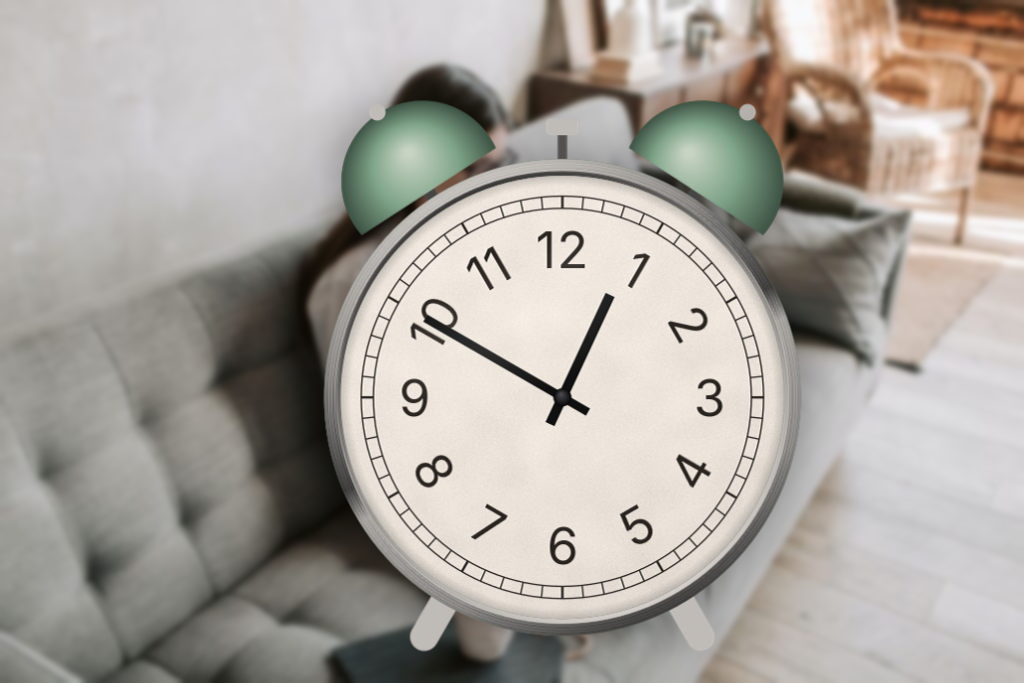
12:50
